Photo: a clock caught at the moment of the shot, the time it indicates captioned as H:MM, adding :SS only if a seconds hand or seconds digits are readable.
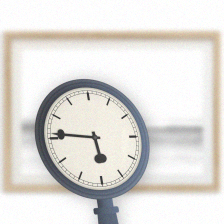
5:46
